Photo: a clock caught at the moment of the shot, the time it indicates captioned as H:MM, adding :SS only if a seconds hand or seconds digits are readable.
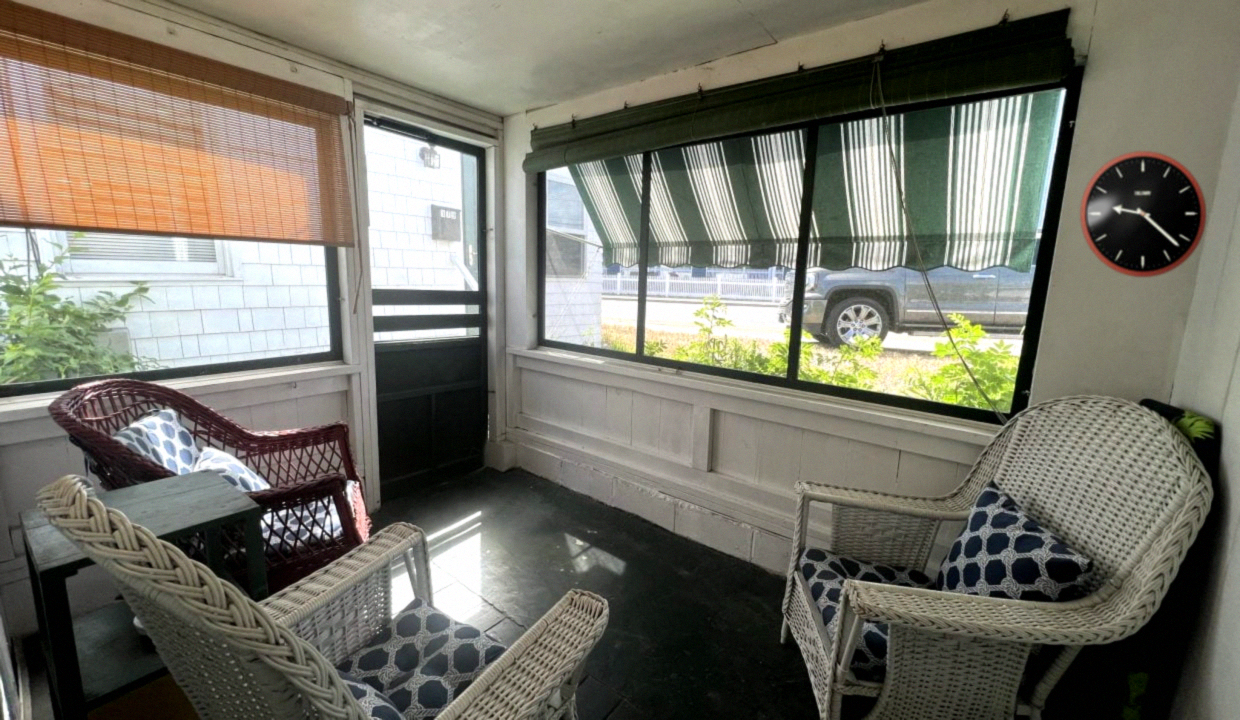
9:22
